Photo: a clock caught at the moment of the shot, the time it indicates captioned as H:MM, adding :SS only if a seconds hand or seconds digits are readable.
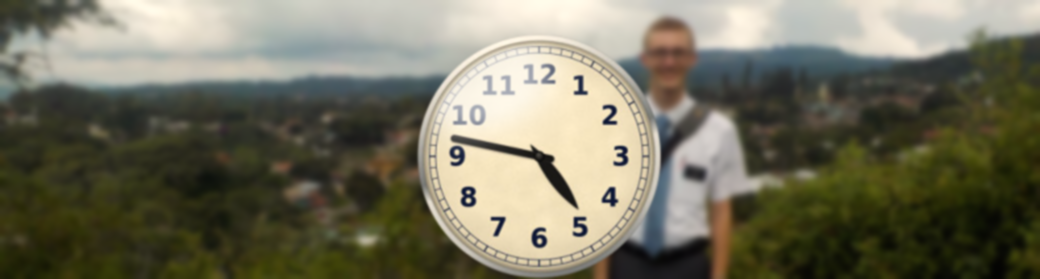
4:47
